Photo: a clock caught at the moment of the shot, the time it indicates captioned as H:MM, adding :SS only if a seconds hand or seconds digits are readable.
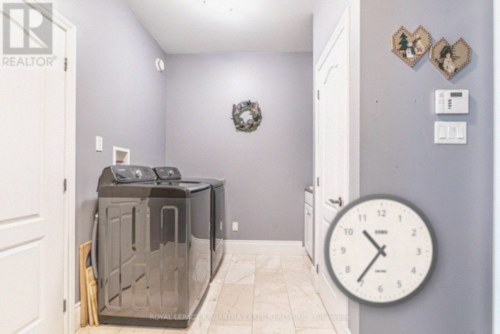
10:36
